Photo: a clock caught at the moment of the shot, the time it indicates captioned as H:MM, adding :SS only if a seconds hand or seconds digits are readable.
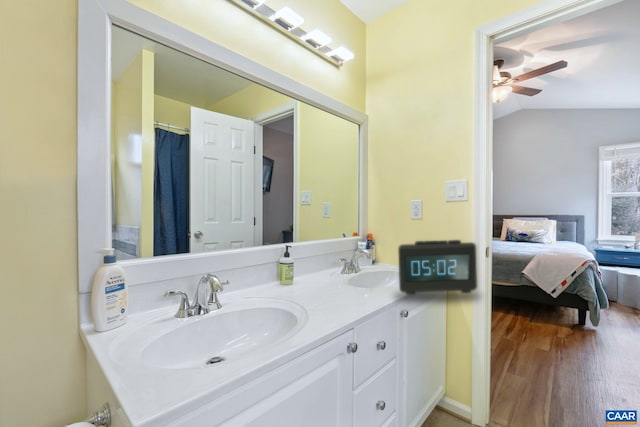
5:02
